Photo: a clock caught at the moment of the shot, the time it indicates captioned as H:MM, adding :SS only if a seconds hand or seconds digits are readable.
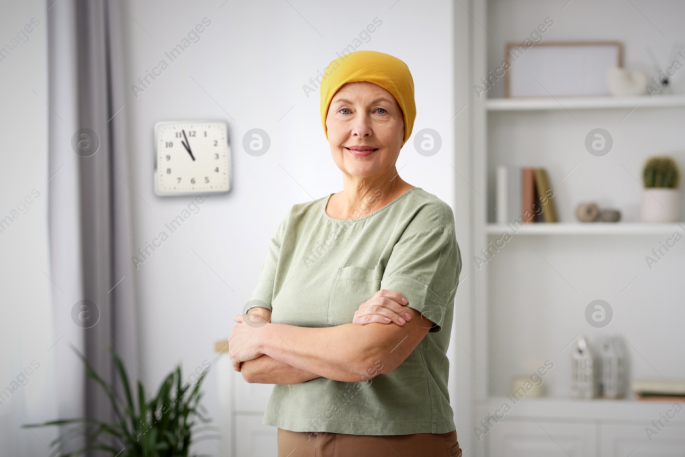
10:57
